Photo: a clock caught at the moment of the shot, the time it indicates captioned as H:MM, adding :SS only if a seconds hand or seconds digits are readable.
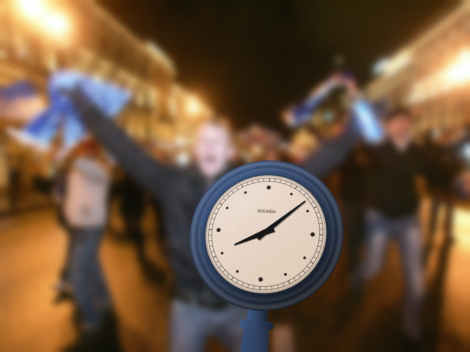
8:08
